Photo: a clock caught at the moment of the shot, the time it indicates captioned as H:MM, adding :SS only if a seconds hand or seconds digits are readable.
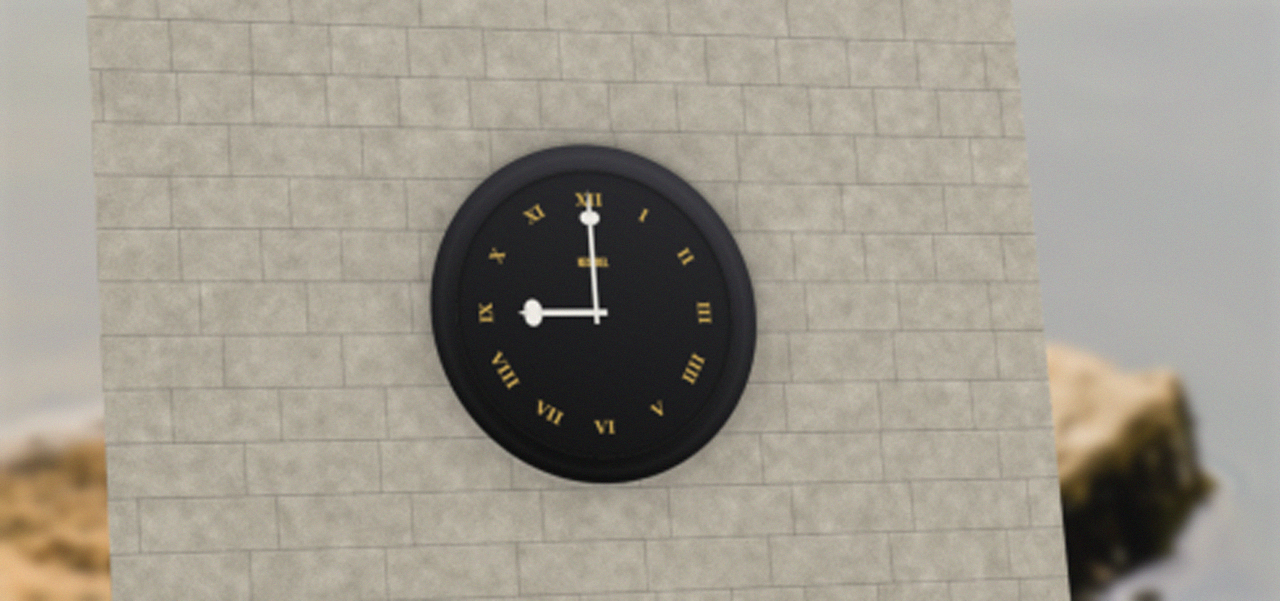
9:00
